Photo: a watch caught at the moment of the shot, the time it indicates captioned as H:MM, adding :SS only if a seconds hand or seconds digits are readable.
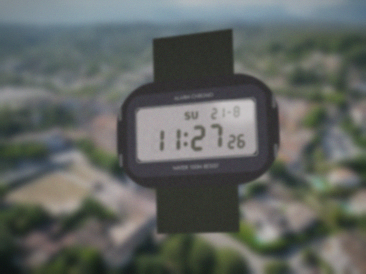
11:27:26
